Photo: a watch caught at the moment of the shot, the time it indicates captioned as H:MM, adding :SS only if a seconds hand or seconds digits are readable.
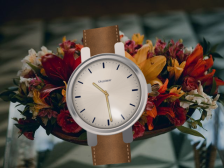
10:29
